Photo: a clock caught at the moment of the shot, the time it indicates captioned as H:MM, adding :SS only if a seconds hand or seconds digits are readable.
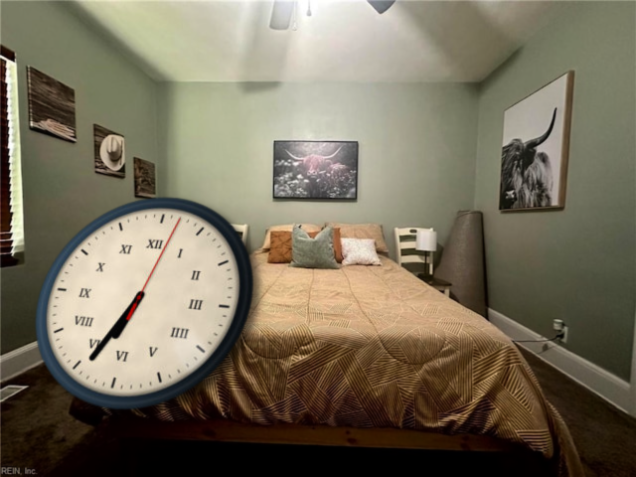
6:34:02
